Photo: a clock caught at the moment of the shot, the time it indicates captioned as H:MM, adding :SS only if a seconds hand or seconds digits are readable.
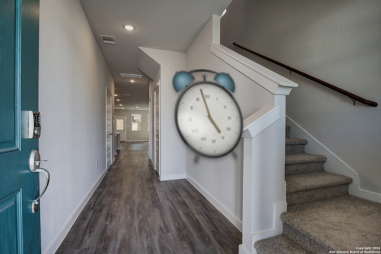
4:58
